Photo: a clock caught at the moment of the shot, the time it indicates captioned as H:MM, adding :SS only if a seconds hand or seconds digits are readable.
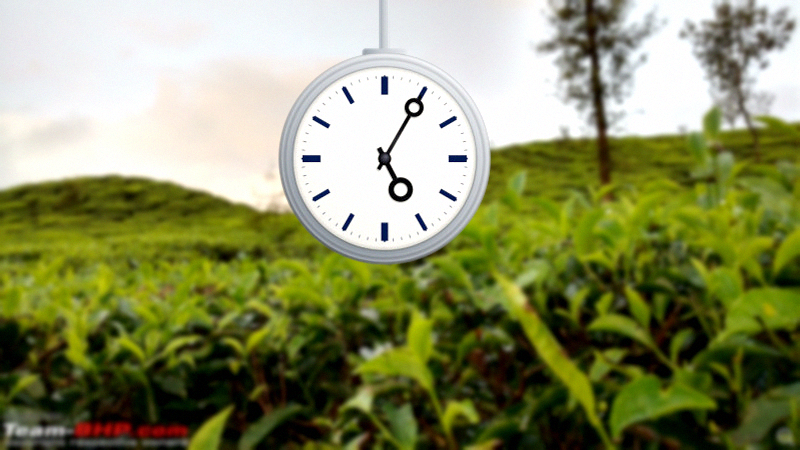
5:05
